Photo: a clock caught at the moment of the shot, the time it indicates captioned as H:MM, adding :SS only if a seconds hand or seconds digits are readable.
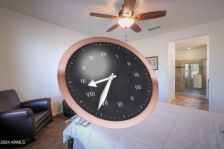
8:36
